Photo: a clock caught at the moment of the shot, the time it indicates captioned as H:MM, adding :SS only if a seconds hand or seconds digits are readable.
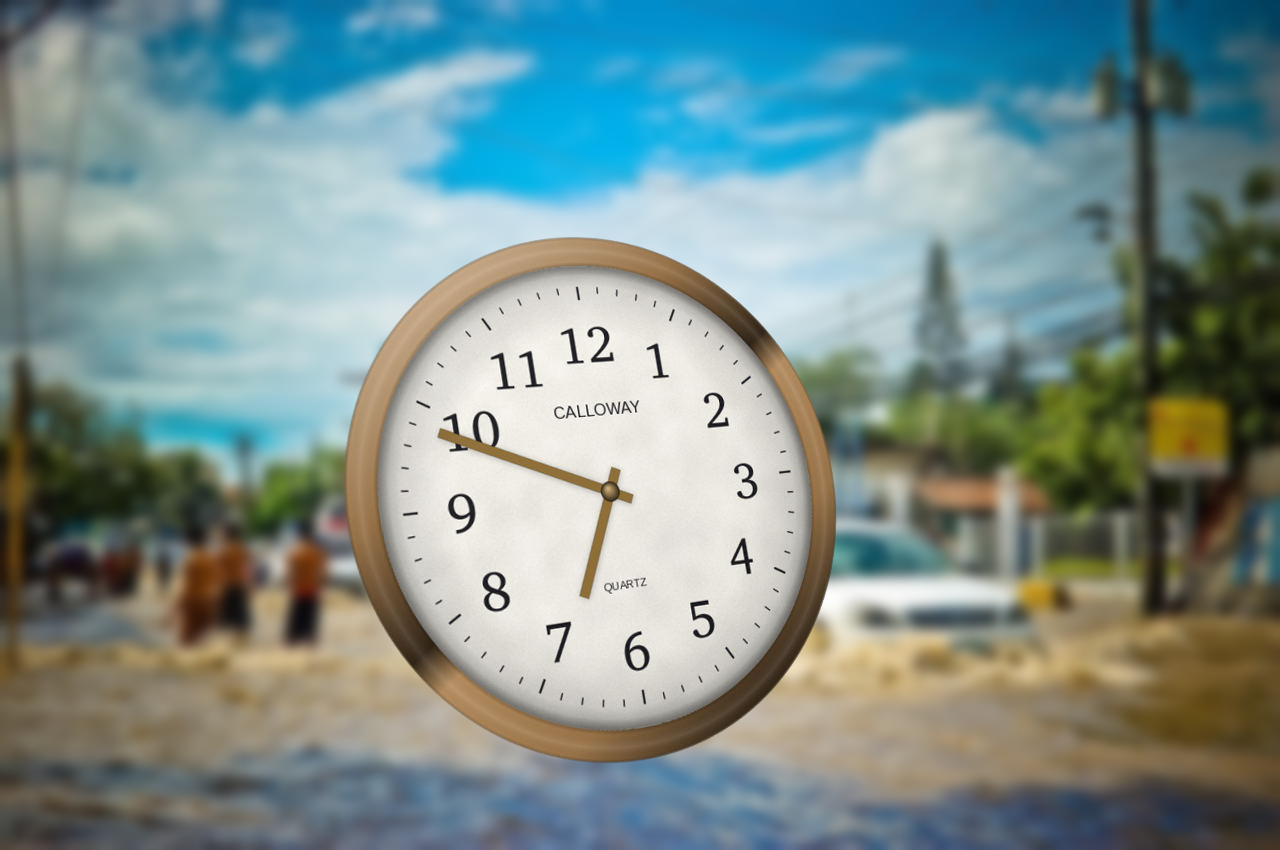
6:49
